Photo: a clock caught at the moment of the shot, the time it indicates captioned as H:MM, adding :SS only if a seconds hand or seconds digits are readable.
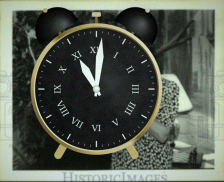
11:01
